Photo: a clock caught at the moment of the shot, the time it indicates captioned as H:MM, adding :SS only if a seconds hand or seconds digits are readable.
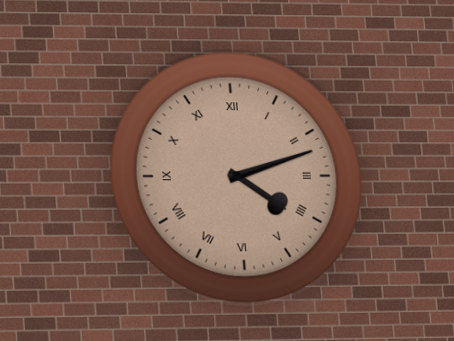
4:12
